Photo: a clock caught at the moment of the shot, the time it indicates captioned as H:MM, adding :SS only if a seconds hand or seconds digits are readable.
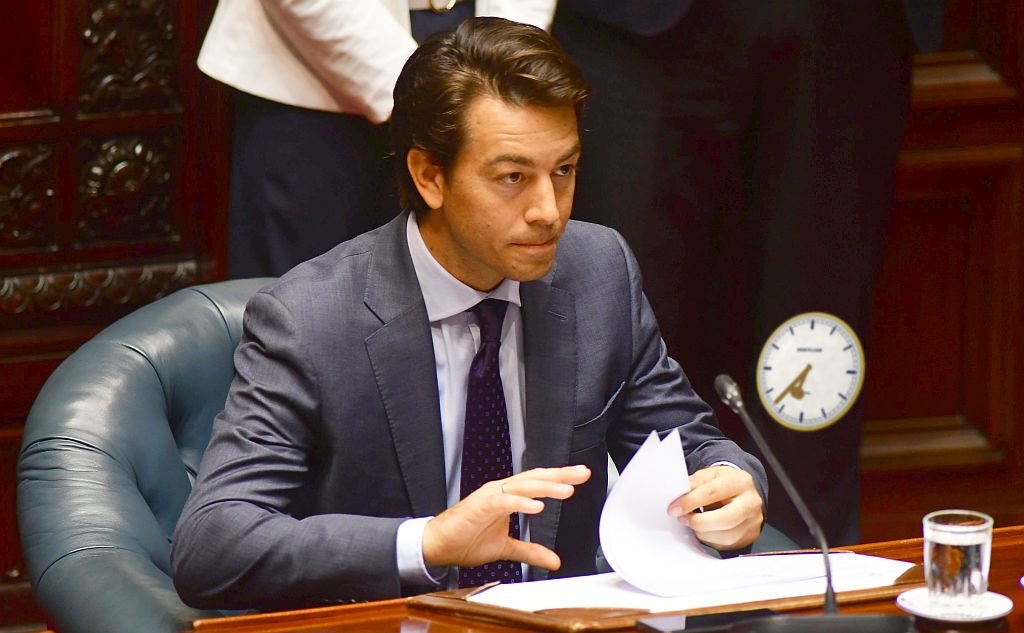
6:37
